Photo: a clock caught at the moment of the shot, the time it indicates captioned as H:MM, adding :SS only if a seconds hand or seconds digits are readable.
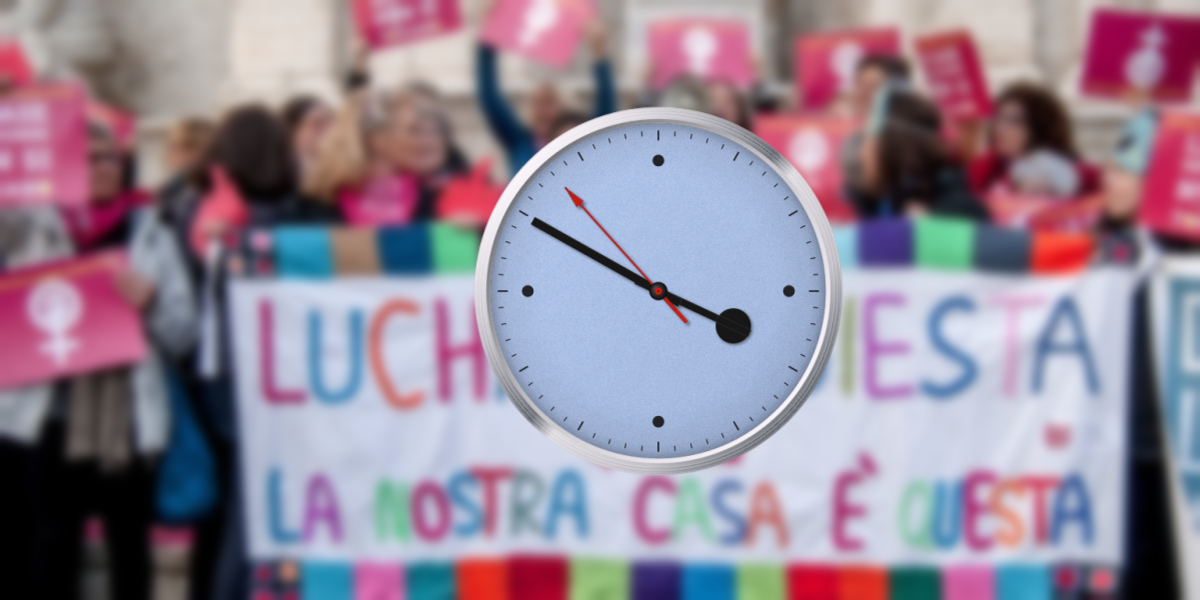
3:49:53
